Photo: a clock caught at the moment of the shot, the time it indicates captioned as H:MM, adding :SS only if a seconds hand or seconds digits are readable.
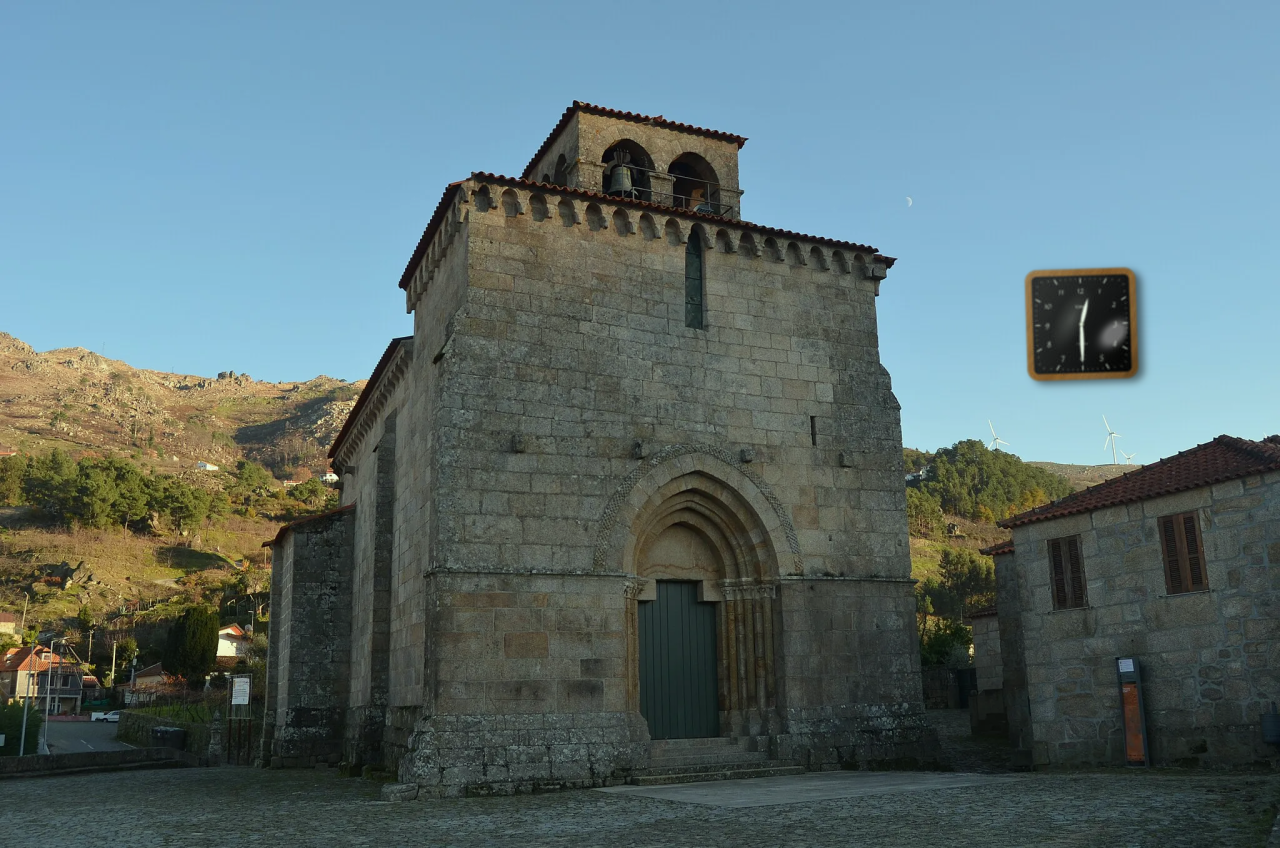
12:30
